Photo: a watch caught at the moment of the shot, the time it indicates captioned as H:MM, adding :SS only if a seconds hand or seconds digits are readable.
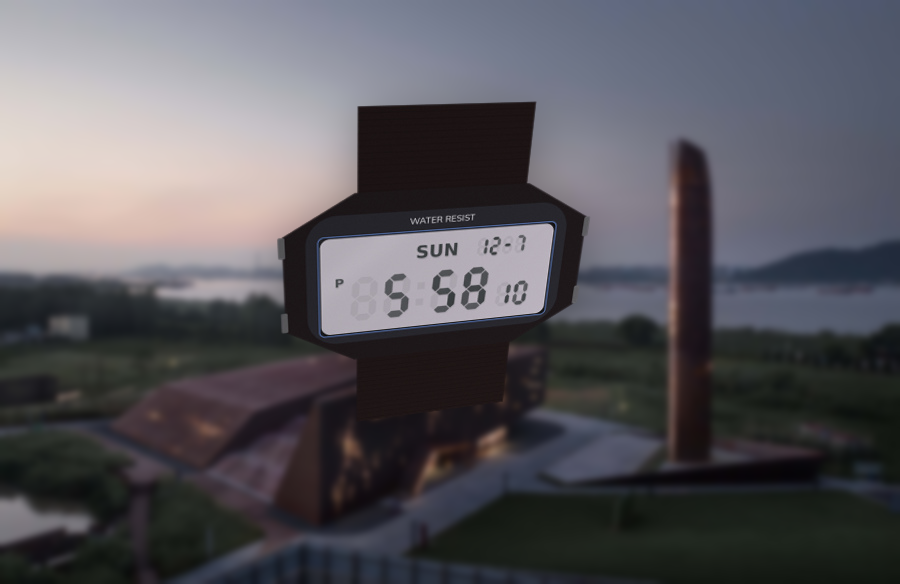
5:58:10
